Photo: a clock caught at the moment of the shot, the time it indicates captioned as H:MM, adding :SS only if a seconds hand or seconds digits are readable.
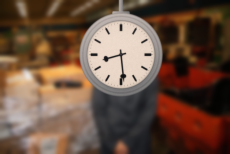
8:29
